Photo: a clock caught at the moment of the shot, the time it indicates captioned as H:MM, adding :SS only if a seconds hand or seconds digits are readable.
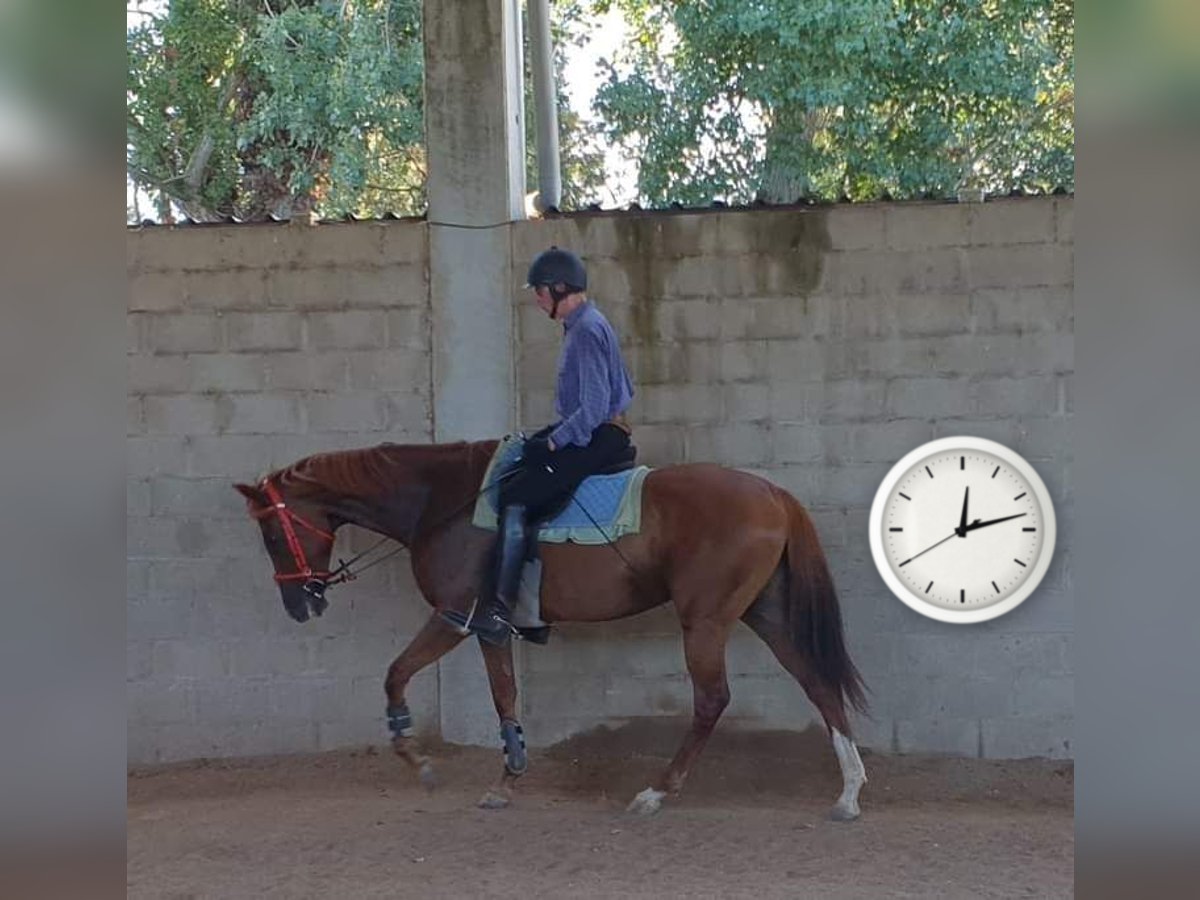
12:12:40
